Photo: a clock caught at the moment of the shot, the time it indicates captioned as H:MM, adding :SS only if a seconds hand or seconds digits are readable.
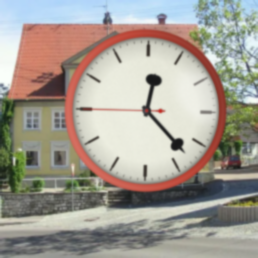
12:22:45
